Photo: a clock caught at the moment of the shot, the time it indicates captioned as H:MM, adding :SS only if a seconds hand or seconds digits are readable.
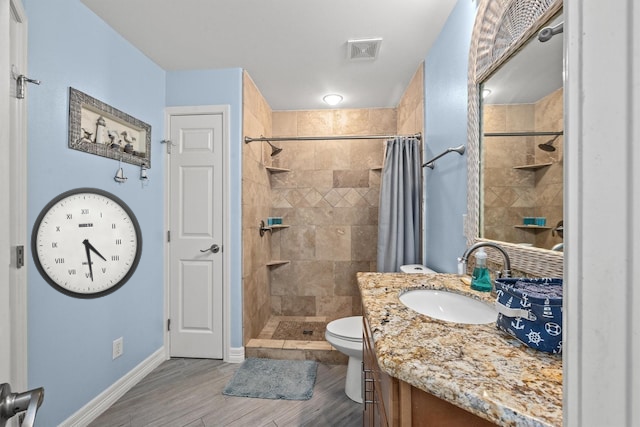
4:29
